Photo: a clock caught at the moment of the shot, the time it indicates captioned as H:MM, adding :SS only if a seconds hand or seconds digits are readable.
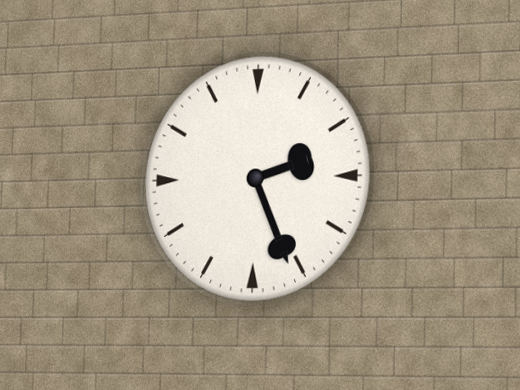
2:26
